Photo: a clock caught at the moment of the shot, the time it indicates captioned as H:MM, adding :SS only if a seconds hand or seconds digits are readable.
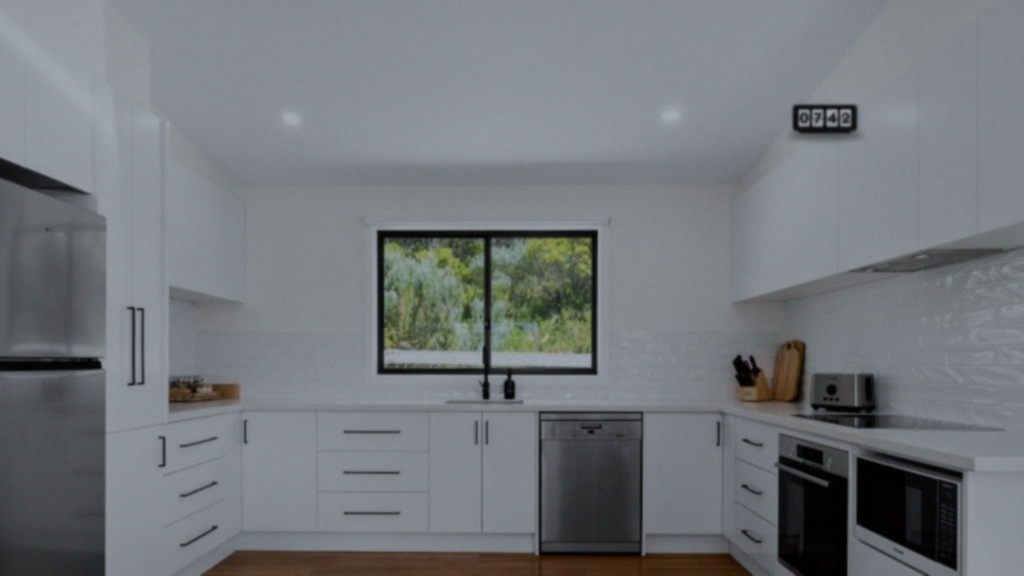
7:42
